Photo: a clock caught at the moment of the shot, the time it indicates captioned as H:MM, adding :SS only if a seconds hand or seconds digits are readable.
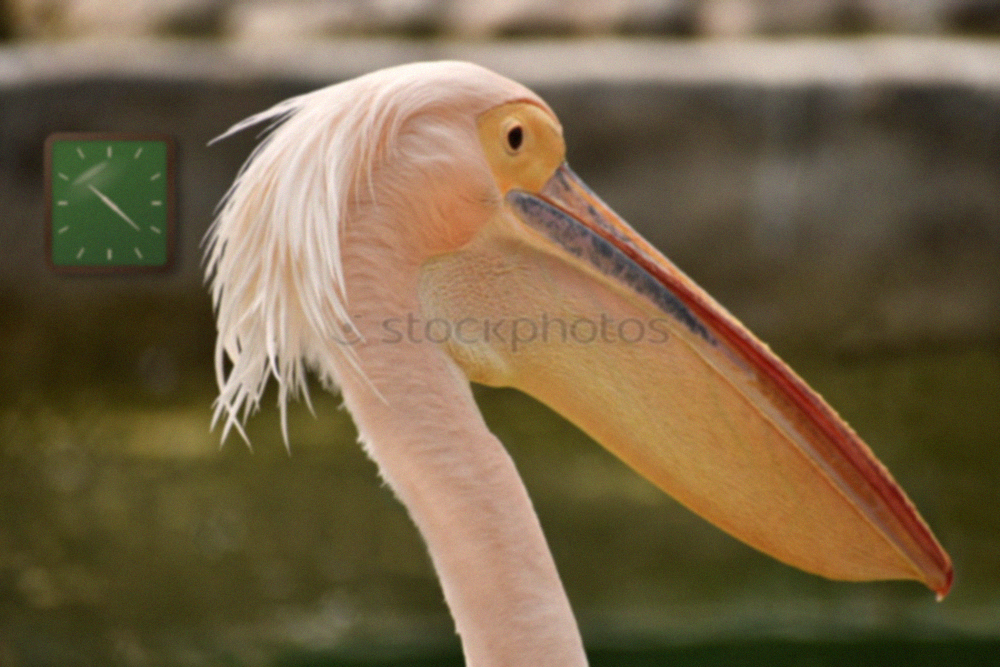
10:22
